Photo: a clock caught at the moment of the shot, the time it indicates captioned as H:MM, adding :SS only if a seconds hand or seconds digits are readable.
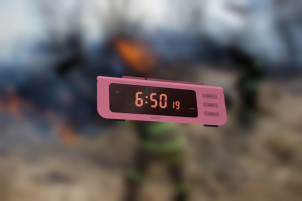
6:50:19
